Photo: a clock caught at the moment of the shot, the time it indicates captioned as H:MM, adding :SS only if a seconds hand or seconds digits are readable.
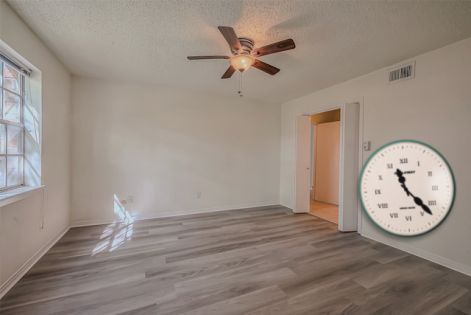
11:23
